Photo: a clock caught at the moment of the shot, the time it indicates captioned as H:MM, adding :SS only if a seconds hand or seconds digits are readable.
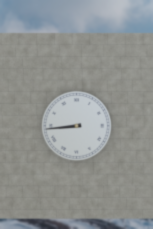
8:44
